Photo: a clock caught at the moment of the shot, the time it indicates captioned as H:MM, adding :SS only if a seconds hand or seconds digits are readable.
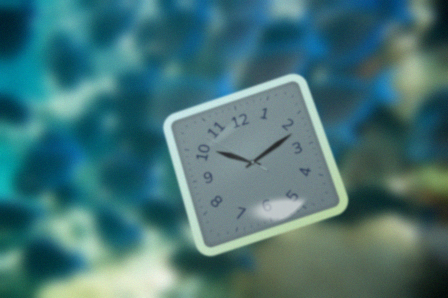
10:11:53
